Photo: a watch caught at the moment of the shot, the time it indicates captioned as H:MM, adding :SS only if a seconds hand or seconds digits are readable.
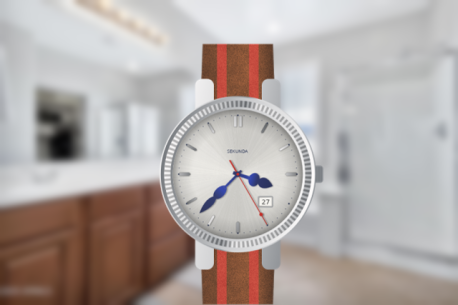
3:37:25
